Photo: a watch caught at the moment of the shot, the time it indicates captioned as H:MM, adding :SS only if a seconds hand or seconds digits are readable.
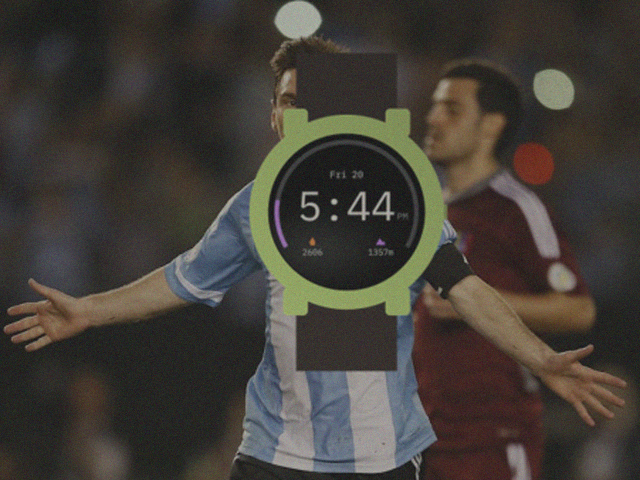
5:44
